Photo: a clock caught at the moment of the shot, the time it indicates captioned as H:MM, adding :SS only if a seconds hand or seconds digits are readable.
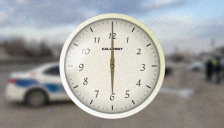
6:00
